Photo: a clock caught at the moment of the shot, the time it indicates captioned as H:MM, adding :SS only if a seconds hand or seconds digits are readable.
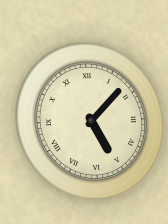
5:08
